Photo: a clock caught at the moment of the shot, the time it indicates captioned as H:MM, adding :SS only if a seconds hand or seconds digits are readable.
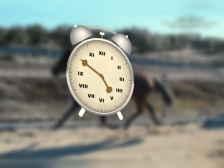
4:50
